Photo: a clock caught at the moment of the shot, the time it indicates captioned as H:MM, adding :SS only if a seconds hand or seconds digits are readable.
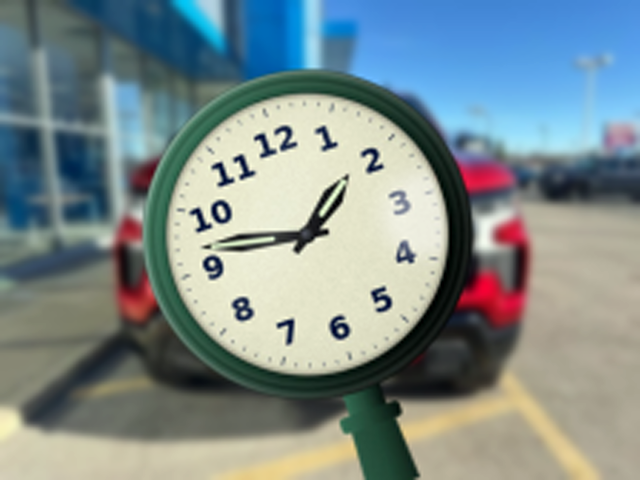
1:47
